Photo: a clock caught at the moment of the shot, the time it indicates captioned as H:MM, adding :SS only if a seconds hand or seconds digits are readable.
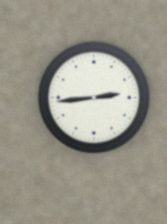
2:44
